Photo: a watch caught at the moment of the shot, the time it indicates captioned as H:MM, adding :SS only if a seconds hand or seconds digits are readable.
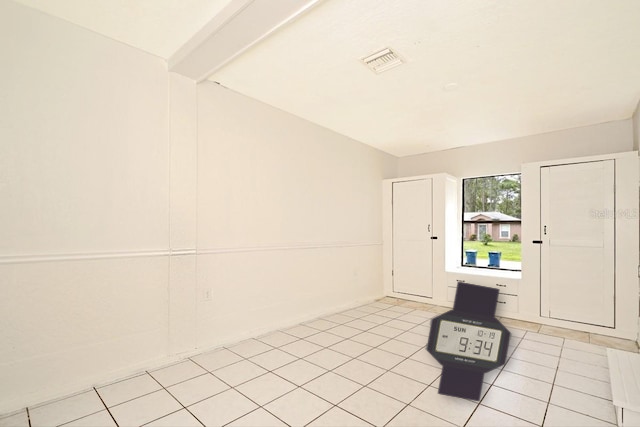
9:34
